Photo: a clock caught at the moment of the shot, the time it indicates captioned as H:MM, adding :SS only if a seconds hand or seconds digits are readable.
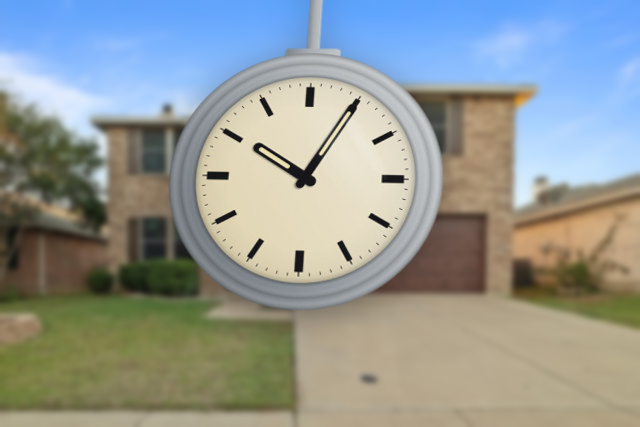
10:05
